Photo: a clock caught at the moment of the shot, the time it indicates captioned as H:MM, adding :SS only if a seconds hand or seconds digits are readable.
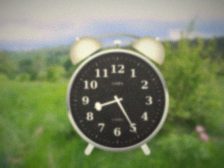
8:25
